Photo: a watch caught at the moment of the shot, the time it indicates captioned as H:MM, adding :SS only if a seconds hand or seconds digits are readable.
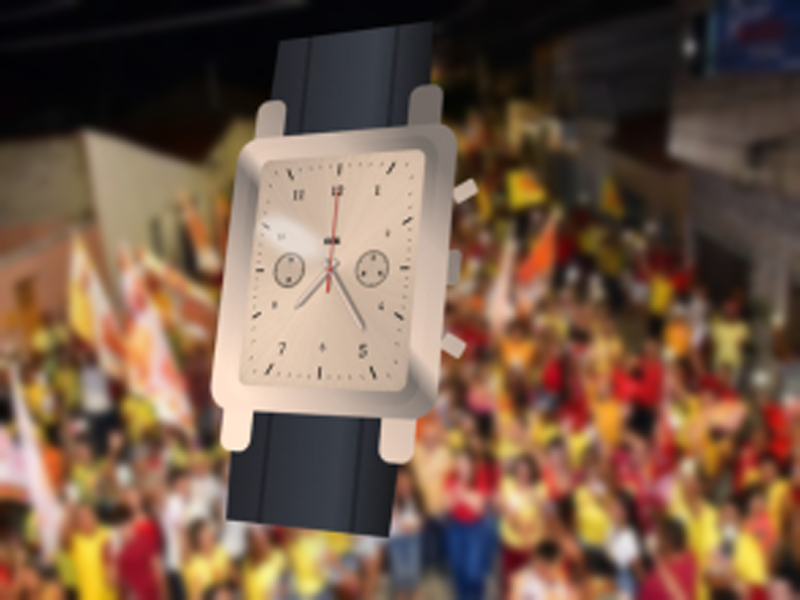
7:24
